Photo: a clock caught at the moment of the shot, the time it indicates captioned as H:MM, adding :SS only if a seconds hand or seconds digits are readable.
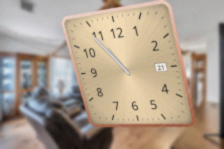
10:54
